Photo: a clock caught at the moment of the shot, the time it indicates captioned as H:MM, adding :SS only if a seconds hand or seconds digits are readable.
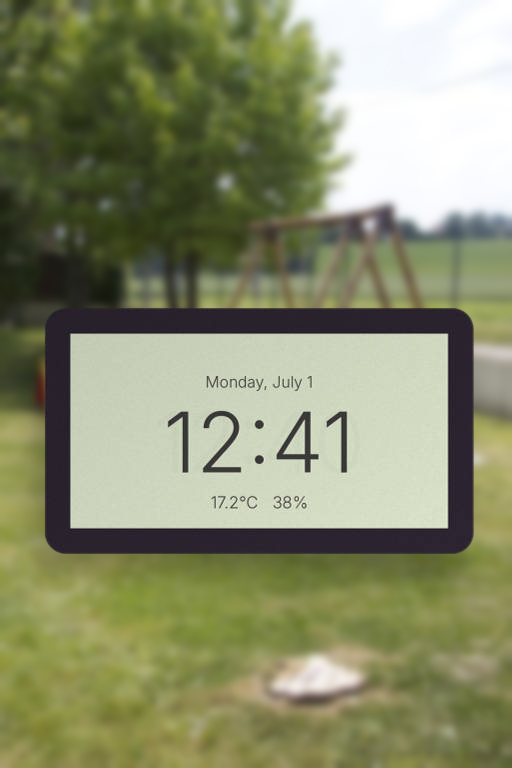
12:41
